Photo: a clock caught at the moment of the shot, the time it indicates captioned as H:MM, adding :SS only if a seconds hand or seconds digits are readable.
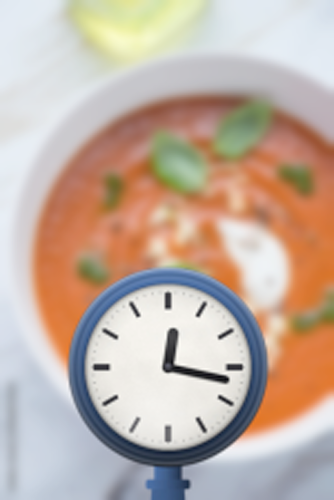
12:17
